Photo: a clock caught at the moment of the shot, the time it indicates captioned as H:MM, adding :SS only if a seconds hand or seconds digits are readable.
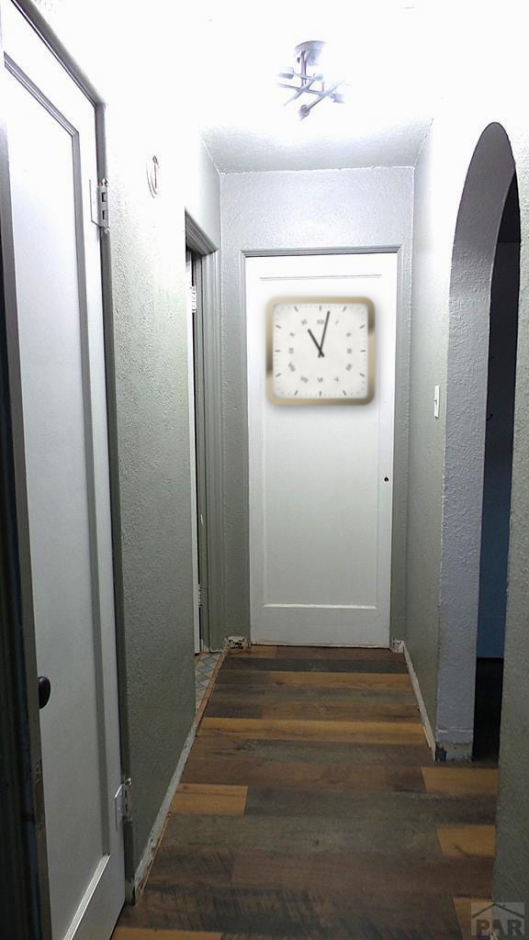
11:02
